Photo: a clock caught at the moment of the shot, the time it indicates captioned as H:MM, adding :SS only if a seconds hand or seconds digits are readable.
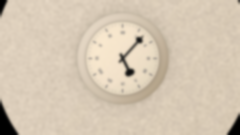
5:07
